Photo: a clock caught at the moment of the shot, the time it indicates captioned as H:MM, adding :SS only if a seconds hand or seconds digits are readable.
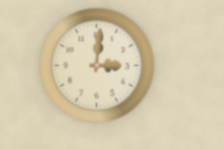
3:01
